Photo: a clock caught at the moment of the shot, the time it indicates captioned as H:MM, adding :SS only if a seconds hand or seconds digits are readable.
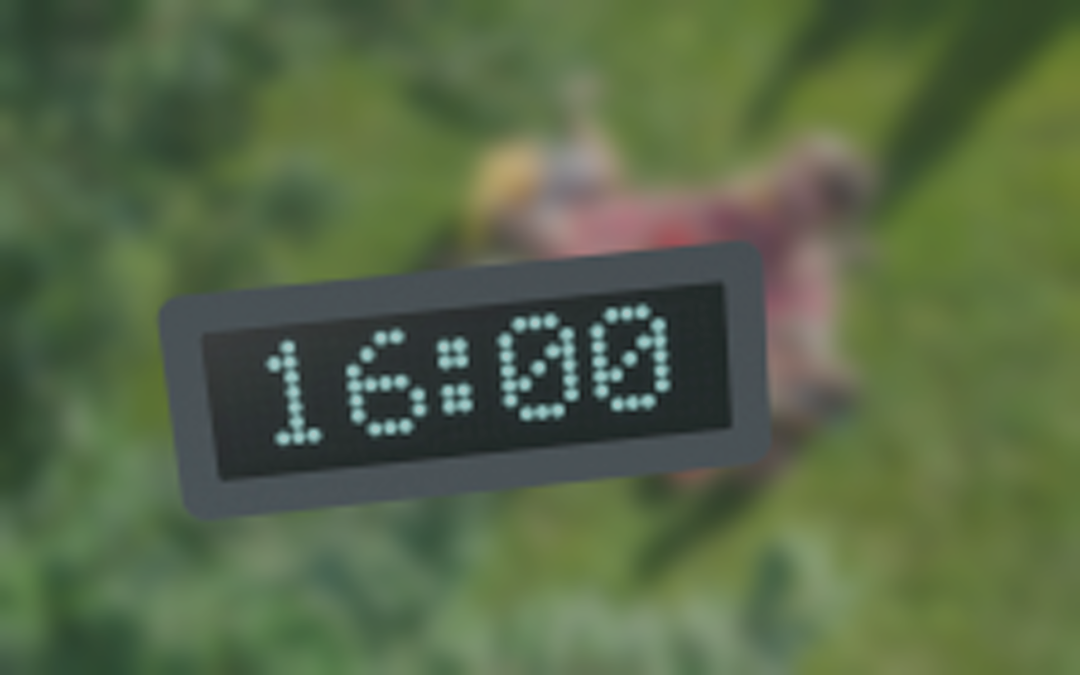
16:00
